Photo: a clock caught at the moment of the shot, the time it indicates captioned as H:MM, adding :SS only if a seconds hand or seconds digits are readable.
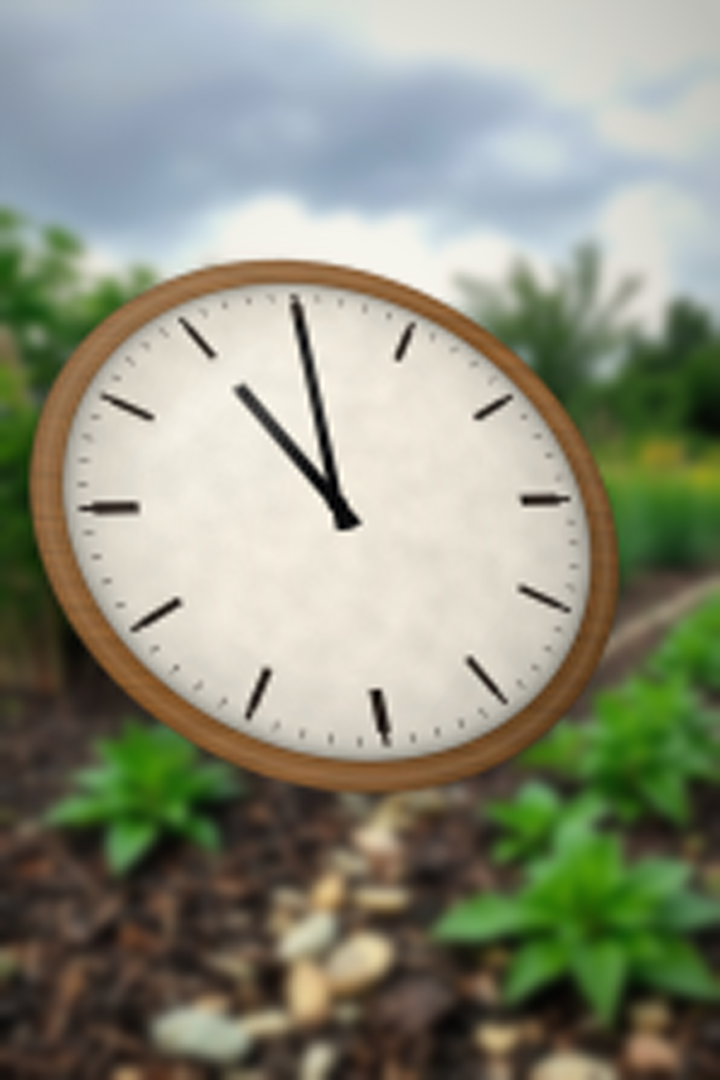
11:00
